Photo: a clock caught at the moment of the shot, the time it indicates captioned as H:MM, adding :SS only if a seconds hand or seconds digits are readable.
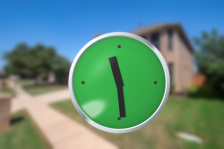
11:29
